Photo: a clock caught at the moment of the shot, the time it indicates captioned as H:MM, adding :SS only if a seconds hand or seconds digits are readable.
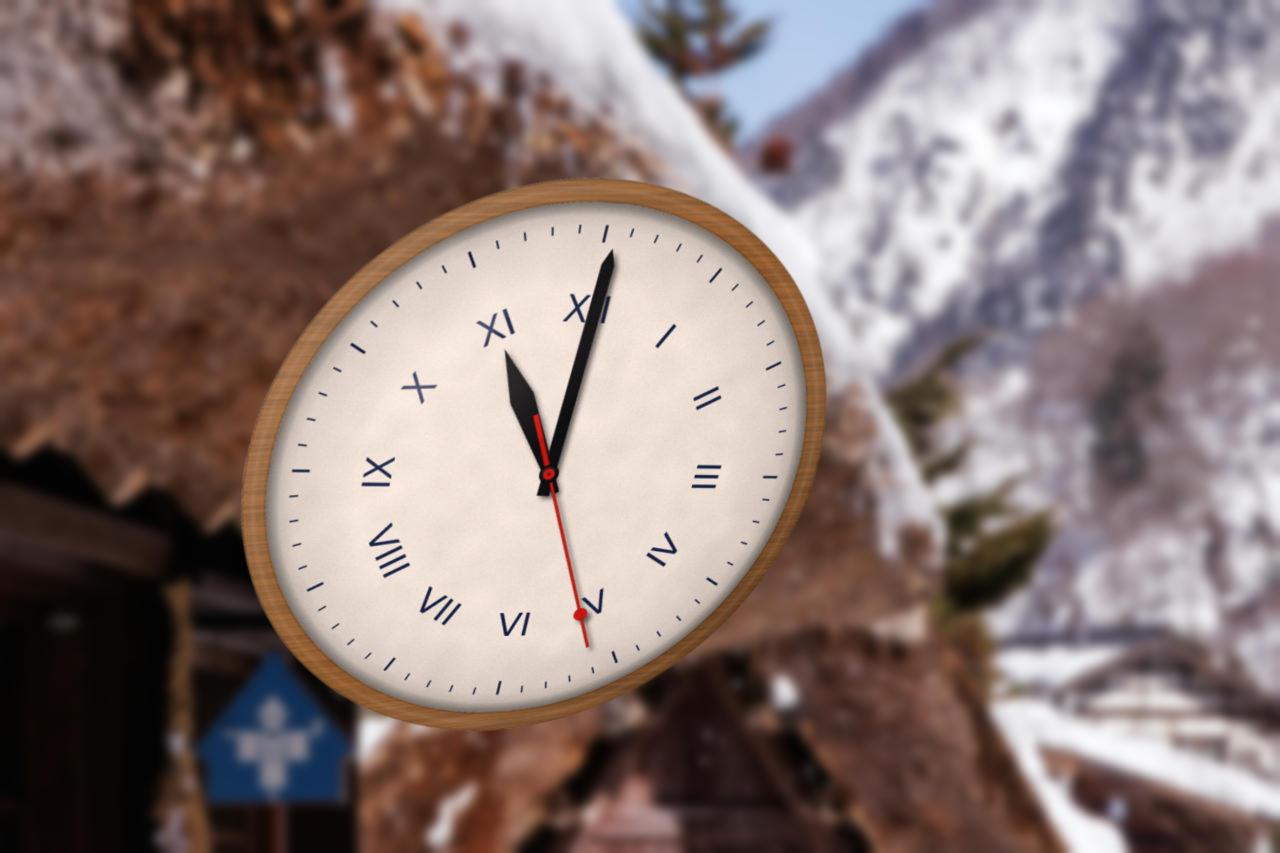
11:00:26
